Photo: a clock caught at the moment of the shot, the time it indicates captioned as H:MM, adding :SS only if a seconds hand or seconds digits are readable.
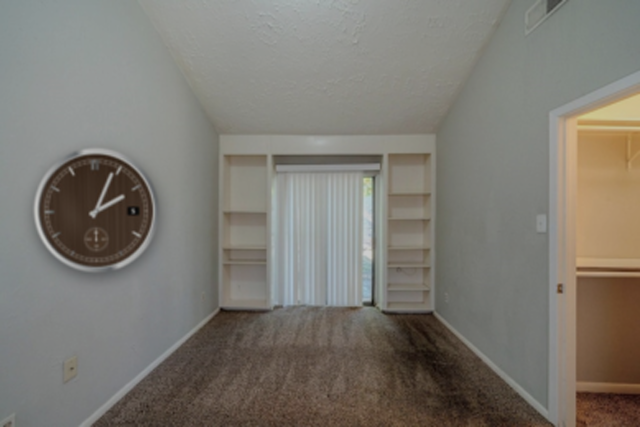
2:04
